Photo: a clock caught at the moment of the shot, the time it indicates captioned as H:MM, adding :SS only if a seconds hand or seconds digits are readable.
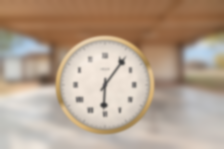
6:06
